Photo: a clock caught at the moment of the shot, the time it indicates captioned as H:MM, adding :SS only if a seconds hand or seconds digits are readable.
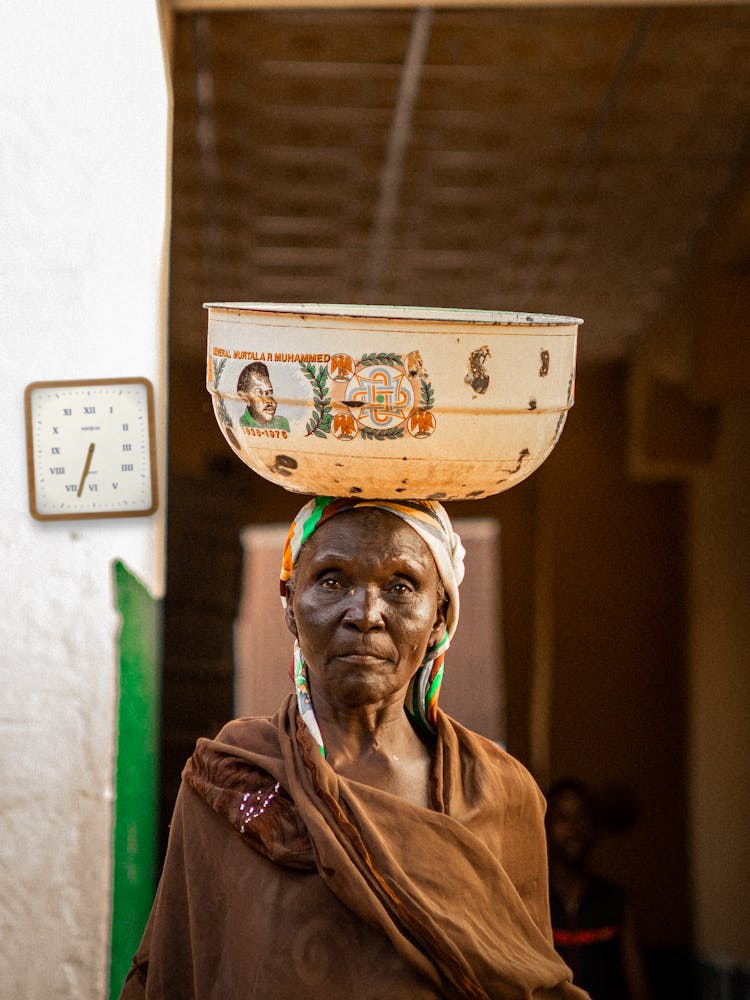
6:33
